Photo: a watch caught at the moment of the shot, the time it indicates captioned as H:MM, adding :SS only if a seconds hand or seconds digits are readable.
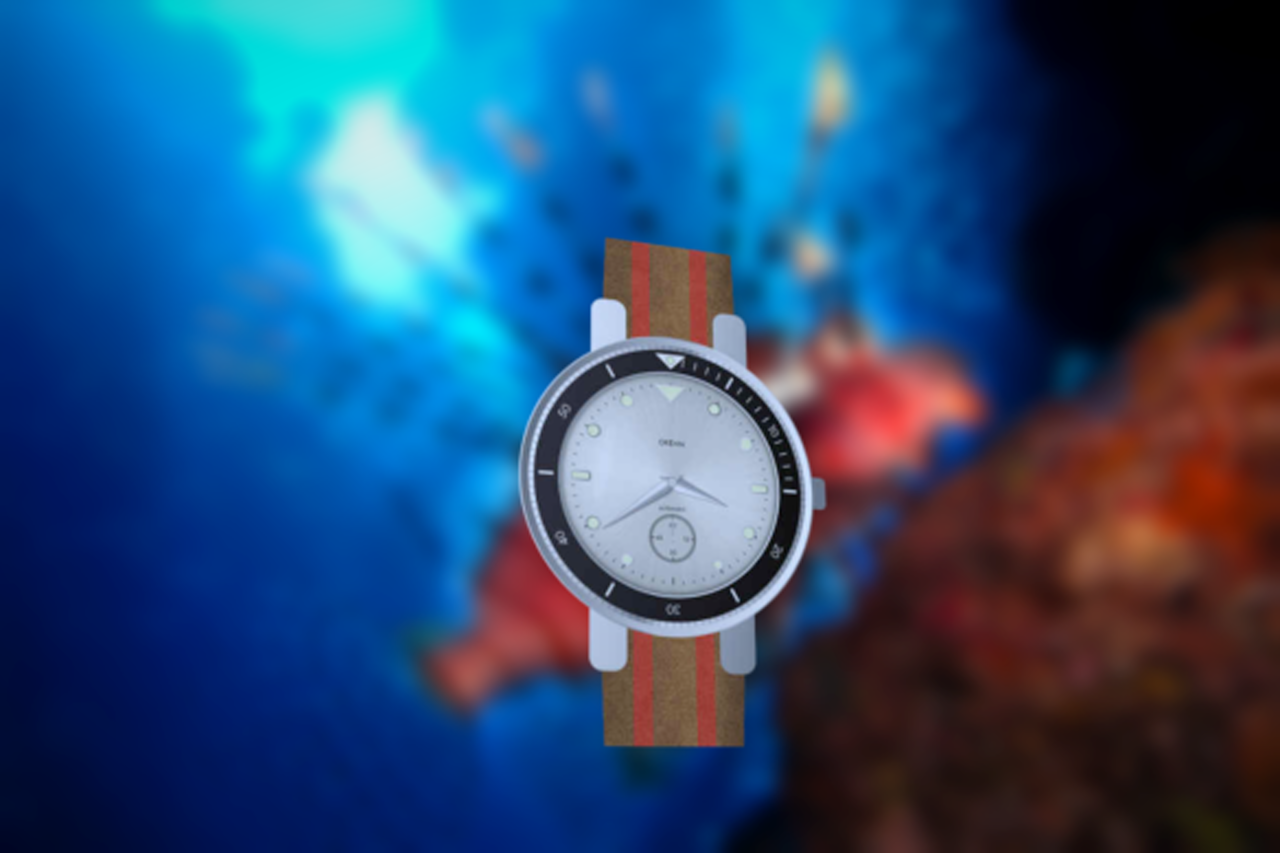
3:39
